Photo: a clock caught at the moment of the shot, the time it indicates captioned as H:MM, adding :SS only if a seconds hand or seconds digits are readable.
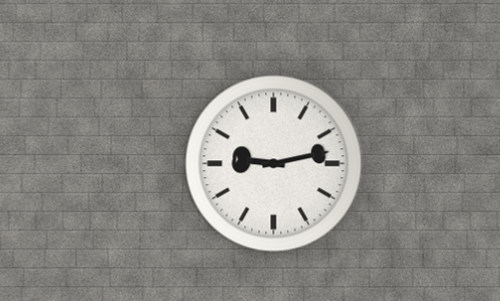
9:13
